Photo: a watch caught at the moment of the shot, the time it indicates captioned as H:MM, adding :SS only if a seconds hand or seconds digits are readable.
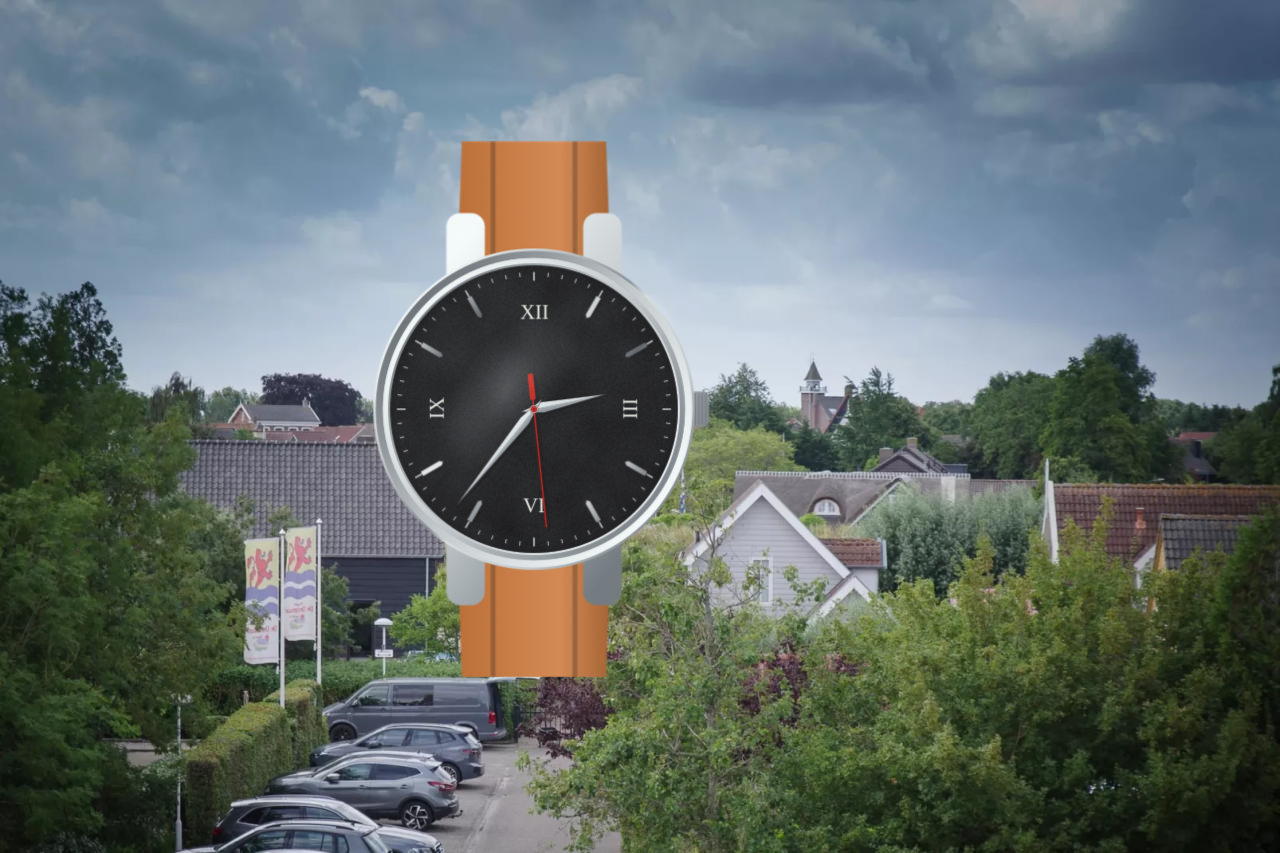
2:36:29
